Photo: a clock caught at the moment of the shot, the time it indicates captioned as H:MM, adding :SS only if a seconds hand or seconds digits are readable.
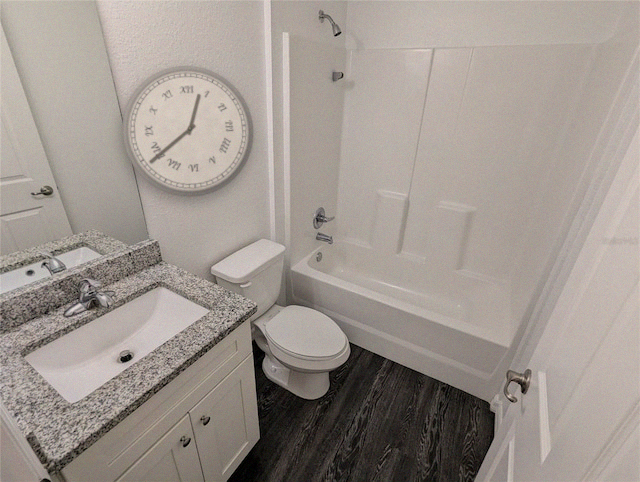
12:39
